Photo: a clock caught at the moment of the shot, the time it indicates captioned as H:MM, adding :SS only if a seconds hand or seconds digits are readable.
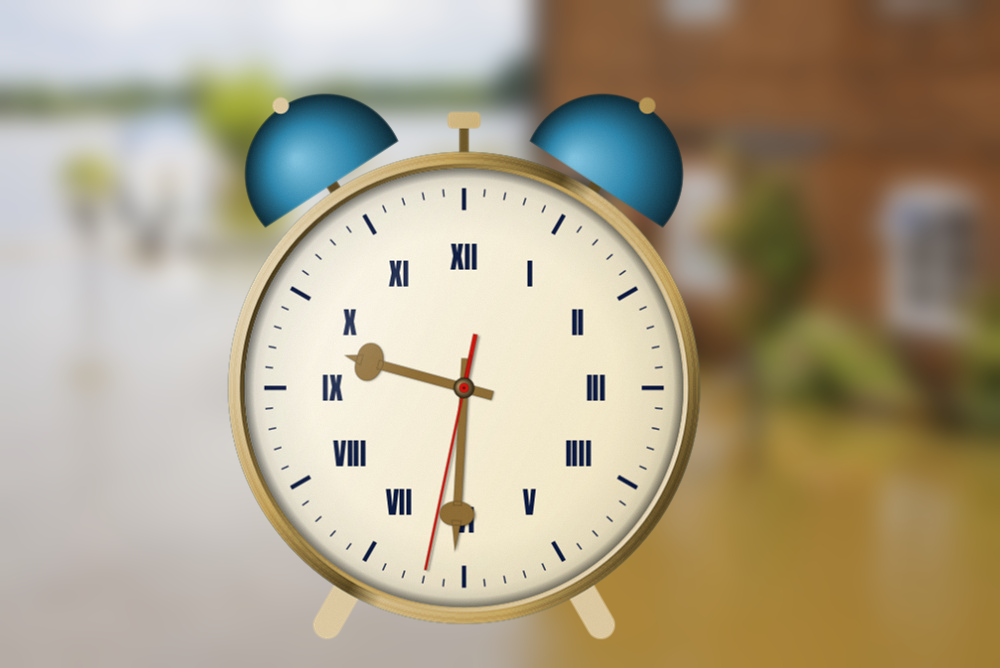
9:30:32
